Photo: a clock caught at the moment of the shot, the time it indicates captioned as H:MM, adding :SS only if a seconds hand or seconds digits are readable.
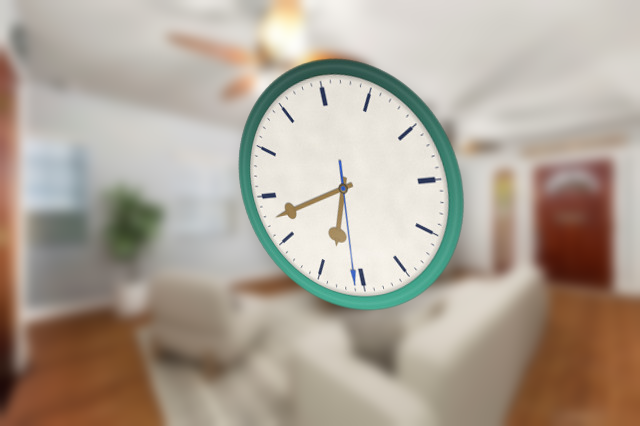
6:42:31
